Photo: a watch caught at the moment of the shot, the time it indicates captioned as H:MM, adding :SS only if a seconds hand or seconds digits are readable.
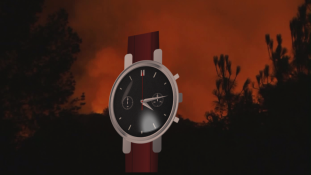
4:14
